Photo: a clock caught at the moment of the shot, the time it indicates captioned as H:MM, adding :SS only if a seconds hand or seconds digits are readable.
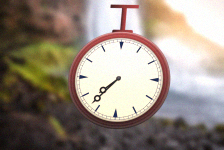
7:37
